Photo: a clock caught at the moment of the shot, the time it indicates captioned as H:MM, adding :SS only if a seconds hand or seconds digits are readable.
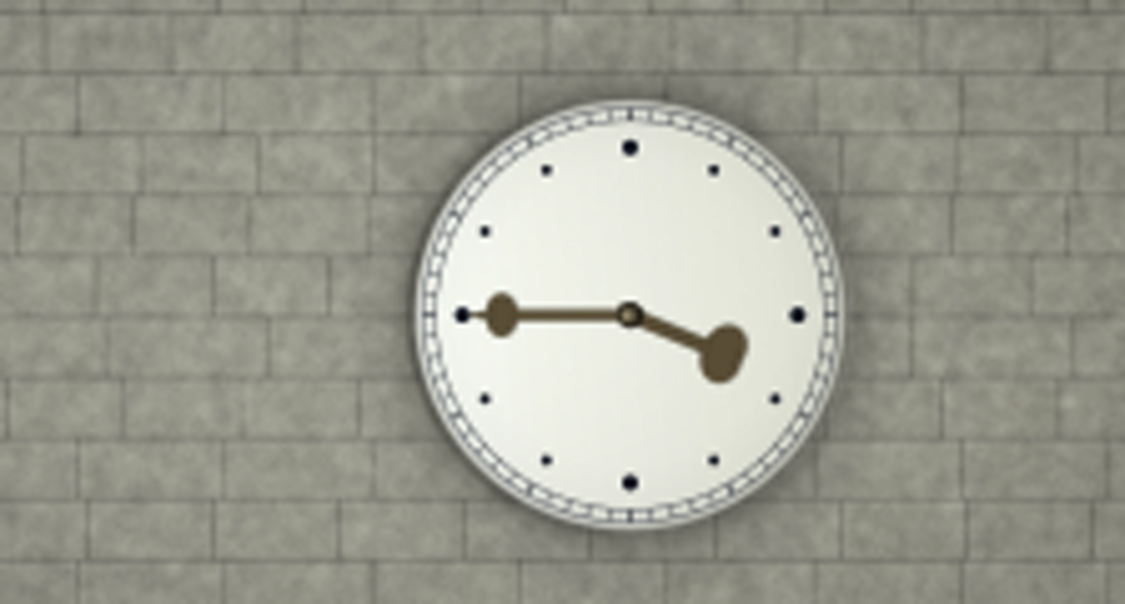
3:45
